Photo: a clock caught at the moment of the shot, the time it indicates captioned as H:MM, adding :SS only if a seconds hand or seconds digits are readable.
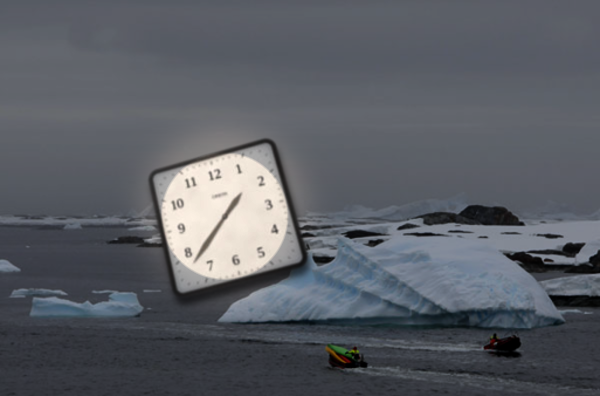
1:38
